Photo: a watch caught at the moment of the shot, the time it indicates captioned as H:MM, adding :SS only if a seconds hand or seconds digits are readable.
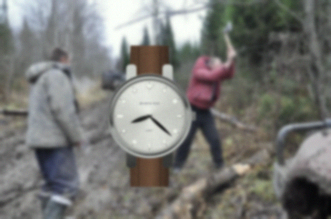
8:22
